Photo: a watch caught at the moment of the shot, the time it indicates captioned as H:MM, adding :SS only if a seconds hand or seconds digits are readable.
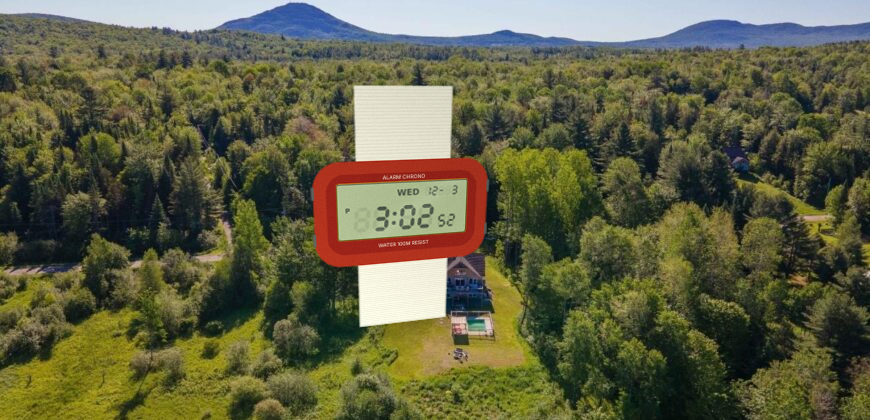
3:02:52
